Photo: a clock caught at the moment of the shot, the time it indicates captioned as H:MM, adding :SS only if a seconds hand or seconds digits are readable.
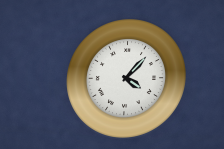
4:07
